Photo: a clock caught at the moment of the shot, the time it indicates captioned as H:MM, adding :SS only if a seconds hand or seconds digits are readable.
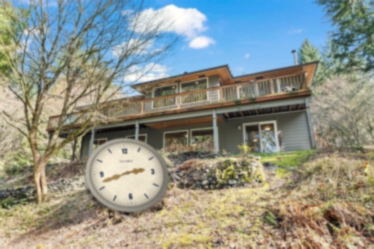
2:42
